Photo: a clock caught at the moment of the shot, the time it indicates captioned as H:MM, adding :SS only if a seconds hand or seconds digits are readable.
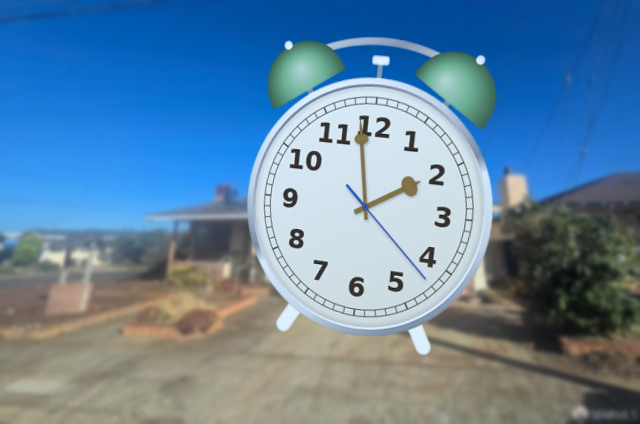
1:58:22
